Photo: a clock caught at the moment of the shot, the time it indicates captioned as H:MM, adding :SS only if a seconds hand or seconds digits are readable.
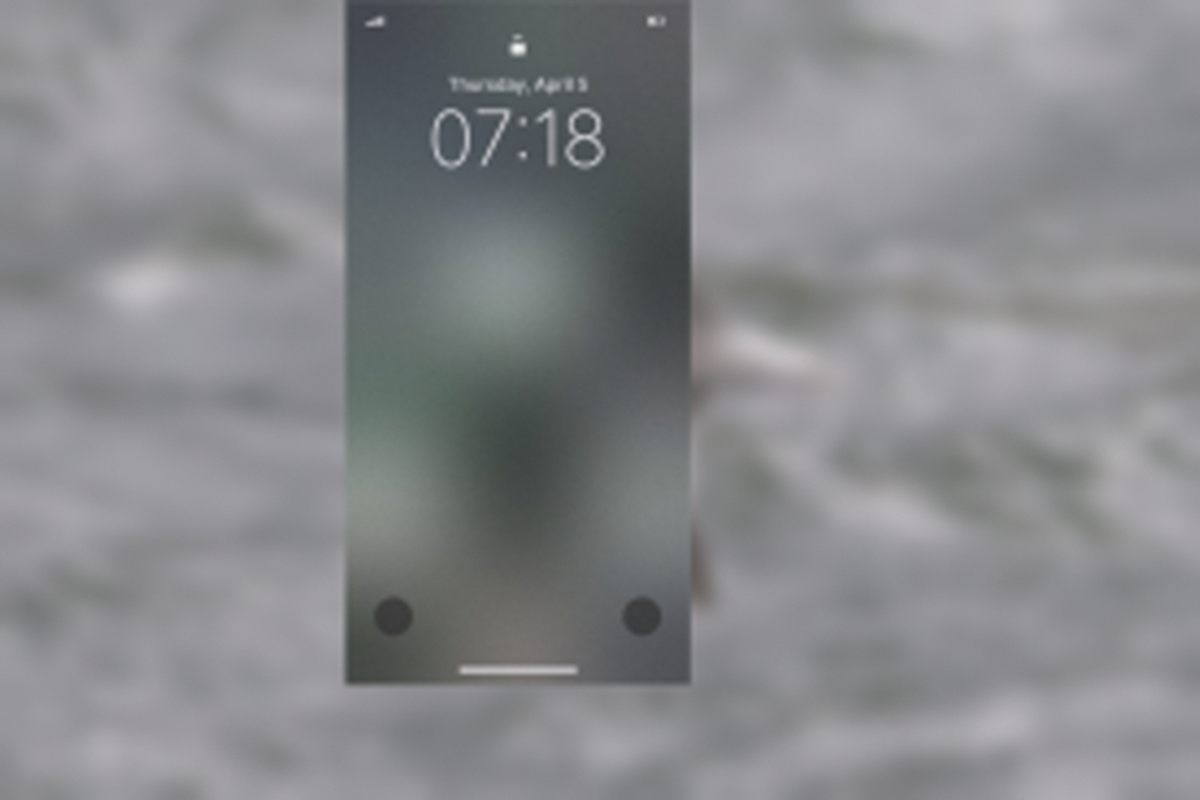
7:18
